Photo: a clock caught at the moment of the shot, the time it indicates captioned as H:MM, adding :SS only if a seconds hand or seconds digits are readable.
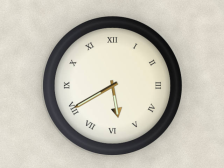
5:40
